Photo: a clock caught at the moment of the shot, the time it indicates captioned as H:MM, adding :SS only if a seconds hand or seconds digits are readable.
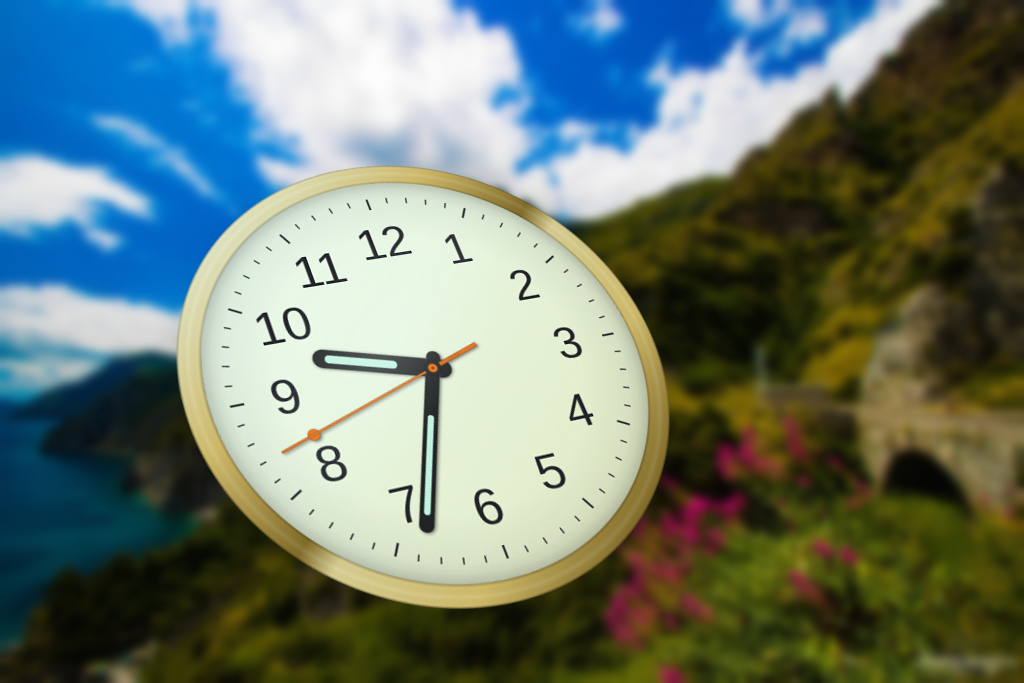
9:33:42
